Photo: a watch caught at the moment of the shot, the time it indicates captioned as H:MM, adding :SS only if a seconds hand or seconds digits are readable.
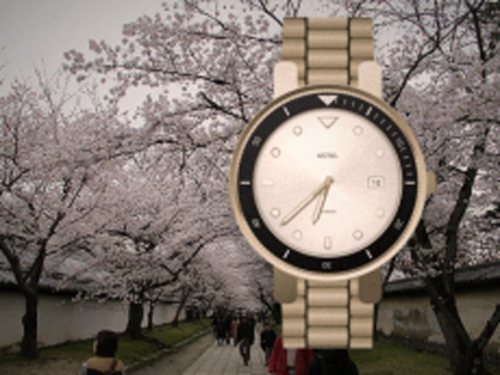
6:38
